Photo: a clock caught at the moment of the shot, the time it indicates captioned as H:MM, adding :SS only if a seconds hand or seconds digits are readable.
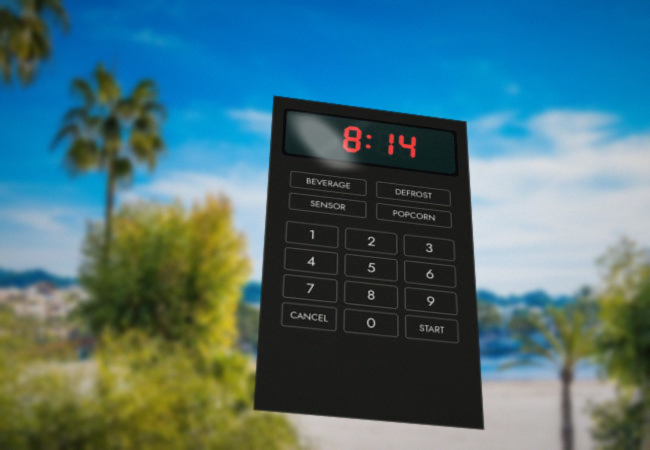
8:14
